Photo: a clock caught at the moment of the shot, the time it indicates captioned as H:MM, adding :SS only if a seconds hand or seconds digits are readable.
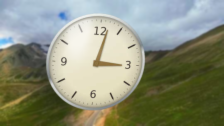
3:02
